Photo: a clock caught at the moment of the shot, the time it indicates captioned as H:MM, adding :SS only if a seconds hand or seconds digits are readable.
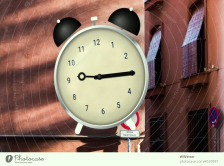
9:15
